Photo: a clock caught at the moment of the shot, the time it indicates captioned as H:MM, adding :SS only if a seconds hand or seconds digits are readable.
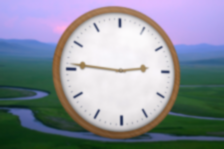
2:46
